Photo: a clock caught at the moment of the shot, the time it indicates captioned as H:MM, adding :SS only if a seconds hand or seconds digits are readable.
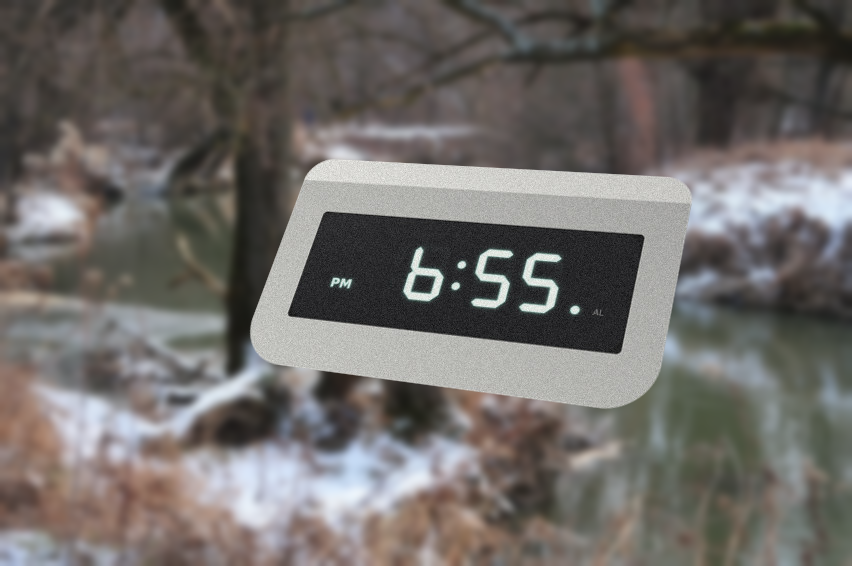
6:55
